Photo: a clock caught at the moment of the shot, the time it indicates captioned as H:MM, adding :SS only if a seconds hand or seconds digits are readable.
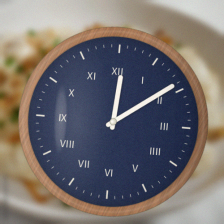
12:09
